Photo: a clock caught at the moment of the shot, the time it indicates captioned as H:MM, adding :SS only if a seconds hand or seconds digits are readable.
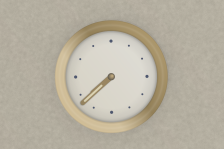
7:38
